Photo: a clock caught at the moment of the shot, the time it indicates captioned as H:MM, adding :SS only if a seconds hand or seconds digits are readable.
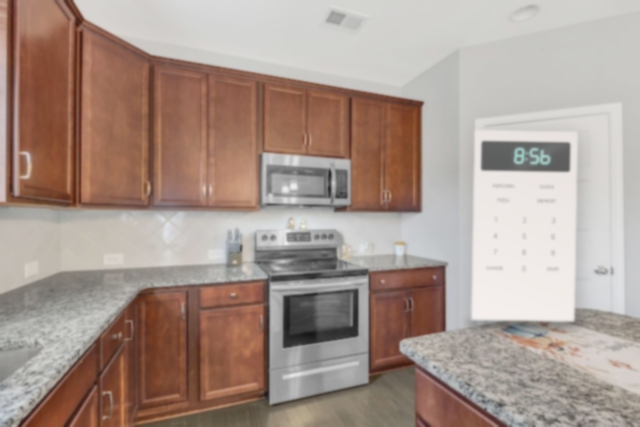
8:56
